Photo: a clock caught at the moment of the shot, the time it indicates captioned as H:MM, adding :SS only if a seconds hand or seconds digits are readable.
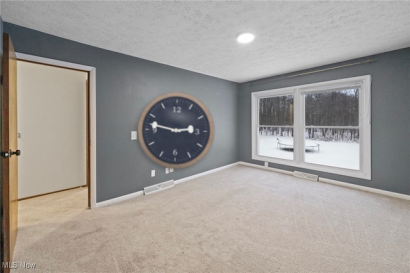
2:47
